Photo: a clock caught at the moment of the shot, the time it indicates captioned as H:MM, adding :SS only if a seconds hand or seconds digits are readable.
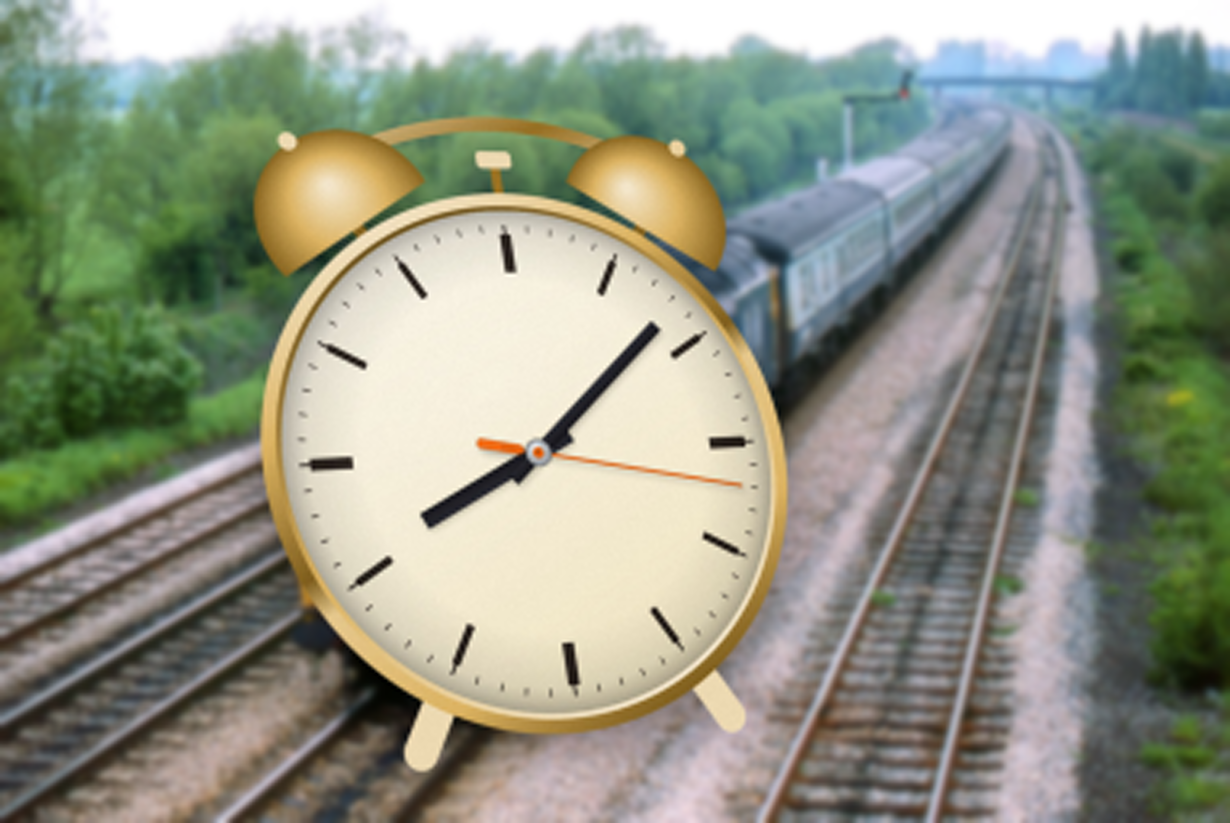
8:08:17
